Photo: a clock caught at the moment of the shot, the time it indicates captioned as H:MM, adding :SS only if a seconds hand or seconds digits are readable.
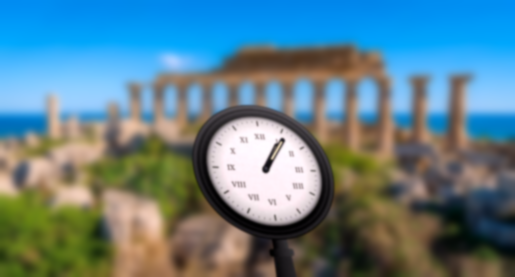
1:06
